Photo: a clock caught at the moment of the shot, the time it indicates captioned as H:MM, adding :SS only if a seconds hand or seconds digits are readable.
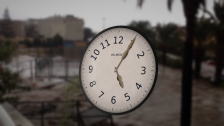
5:05
